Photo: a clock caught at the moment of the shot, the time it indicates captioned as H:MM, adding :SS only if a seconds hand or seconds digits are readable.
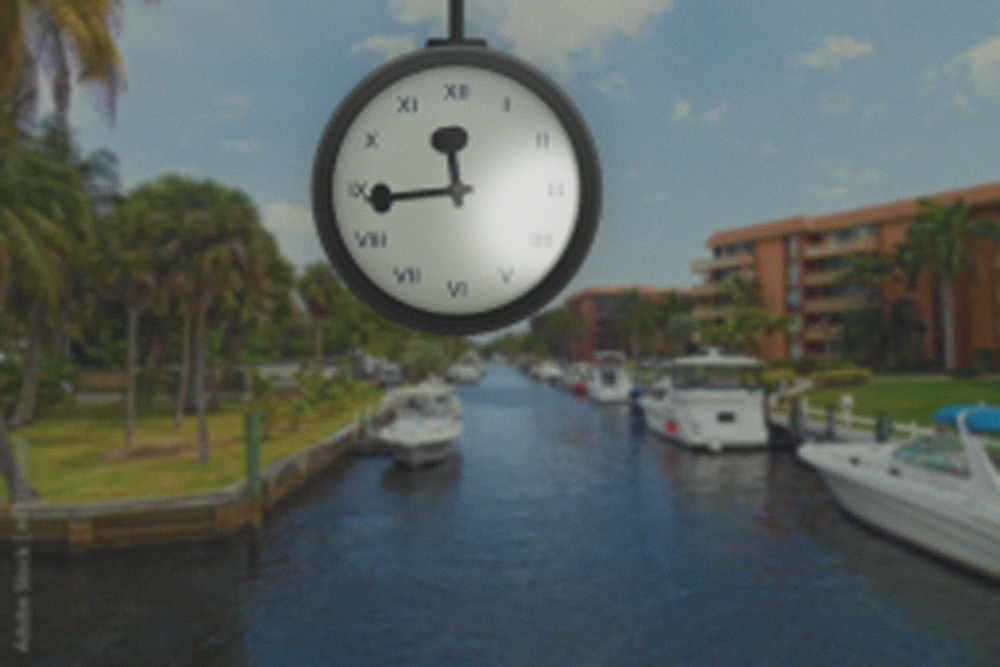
11:44
